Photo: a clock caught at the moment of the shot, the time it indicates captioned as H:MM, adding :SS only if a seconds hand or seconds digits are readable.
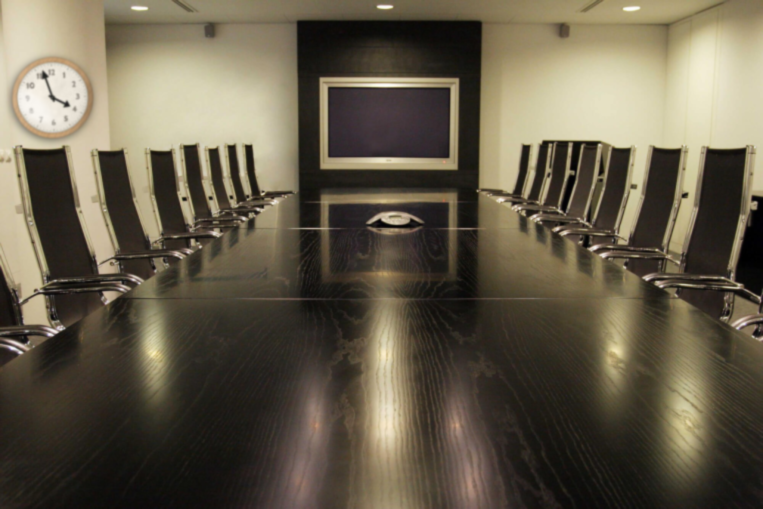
3:57
